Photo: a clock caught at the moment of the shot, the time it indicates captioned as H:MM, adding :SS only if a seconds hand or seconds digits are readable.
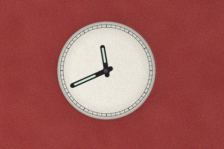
11:41
